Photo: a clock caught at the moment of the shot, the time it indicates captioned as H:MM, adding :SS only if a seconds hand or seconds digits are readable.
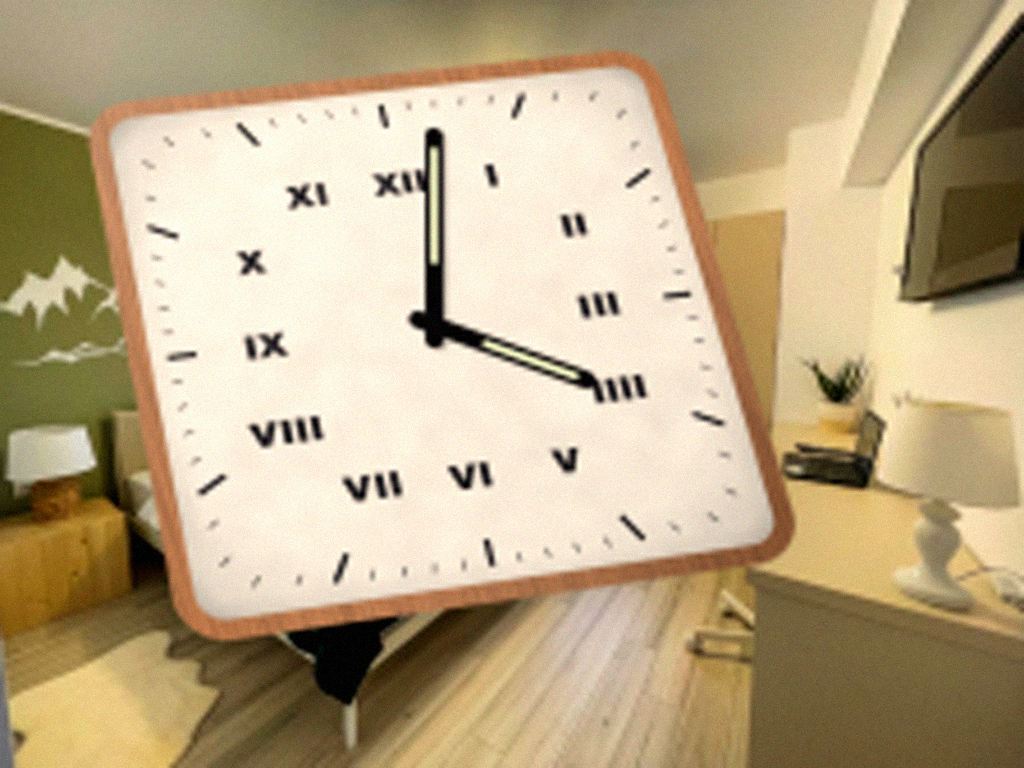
4:02
